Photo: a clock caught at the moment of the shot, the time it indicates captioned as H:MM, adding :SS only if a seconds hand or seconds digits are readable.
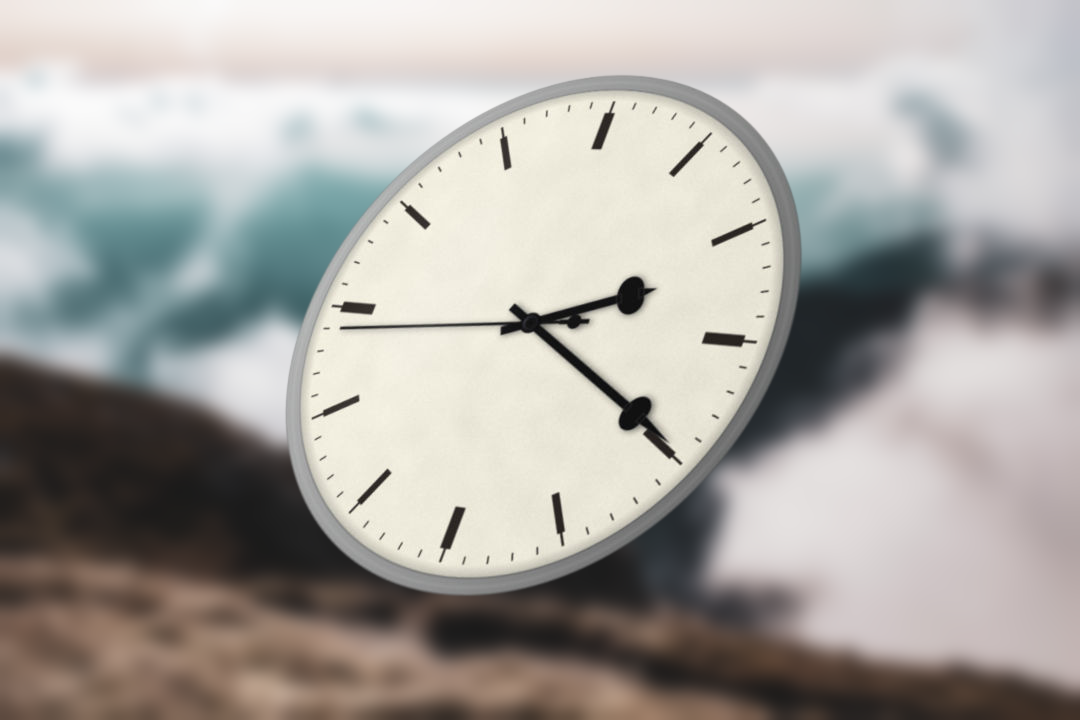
2:19:44
